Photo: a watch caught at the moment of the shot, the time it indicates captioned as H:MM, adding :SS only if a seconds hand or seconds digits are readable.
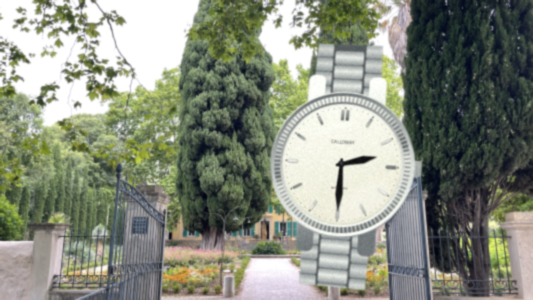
2:30
